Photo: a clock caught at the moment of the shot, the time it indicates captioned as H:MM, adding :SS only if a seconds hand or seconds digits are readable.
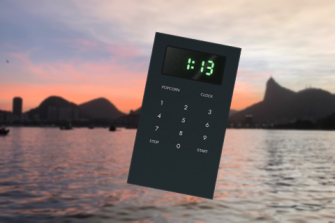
1:13
